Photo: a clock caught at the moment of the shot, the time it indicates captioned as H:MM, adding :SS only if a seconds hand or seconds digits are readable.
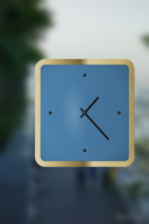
1:23
